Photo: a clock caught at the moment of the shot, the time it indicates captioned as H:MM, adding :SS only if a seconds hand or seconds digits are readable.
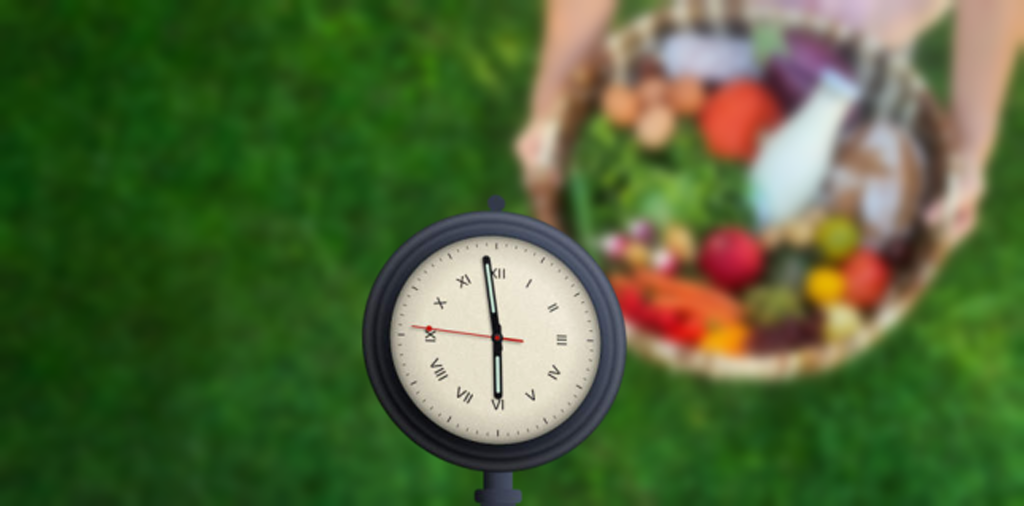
5:58:46
